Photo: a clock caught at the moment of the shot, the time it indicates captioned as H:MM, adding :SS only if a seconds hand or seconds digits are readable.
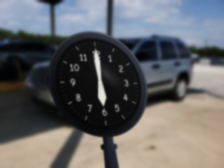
6:00
